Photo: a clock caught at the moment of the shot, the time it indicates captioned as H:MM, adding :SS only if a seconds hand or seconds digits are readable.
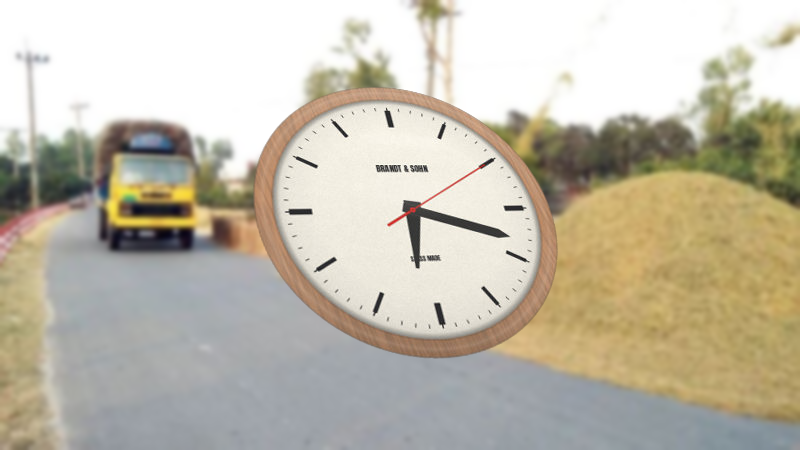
6:18:10
